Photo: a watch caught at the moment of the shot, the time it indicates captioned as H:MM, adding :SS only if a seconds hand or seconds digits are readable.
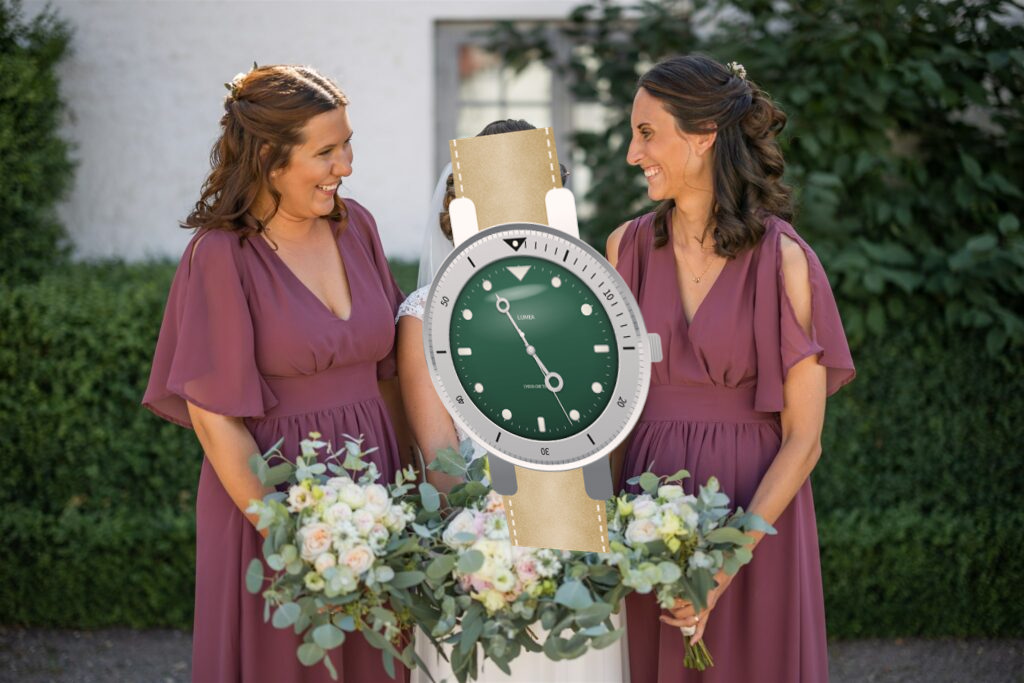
4:55:26
